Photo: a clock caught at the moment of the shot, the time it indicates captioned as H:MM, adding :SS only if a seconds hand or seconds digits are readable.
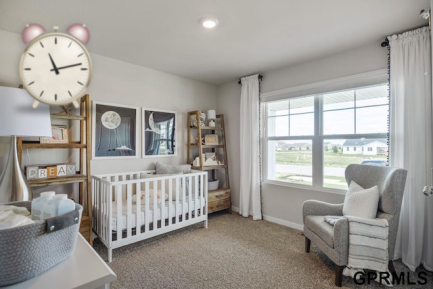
11:13
